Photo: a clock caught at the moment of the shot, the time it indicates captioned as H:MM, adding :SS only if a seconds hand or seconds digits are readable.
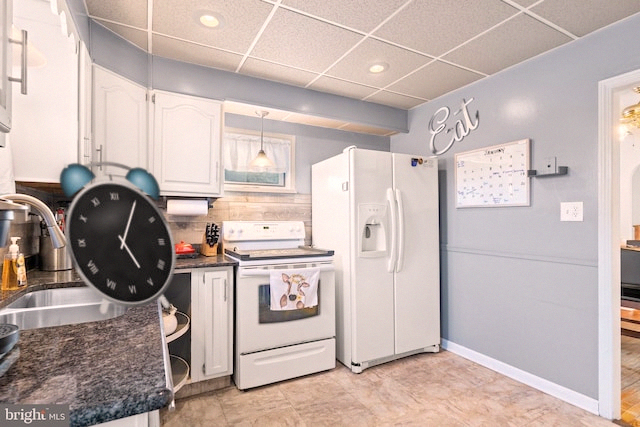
5:05
